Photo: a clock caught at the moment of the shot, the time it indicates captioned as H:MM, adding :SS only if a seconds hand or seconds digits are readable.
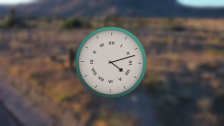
4:12
